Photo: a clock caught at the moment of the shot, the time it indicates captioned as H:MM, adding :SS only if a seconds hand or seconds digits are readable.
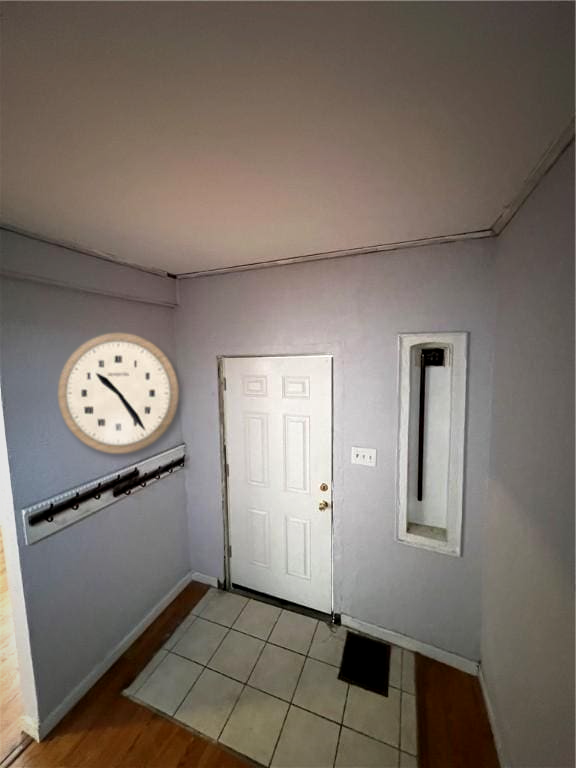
10:24
